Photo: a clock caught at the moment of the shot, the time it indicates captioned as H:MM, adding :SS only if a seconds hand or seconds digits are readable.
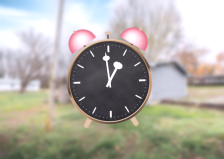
12:59
